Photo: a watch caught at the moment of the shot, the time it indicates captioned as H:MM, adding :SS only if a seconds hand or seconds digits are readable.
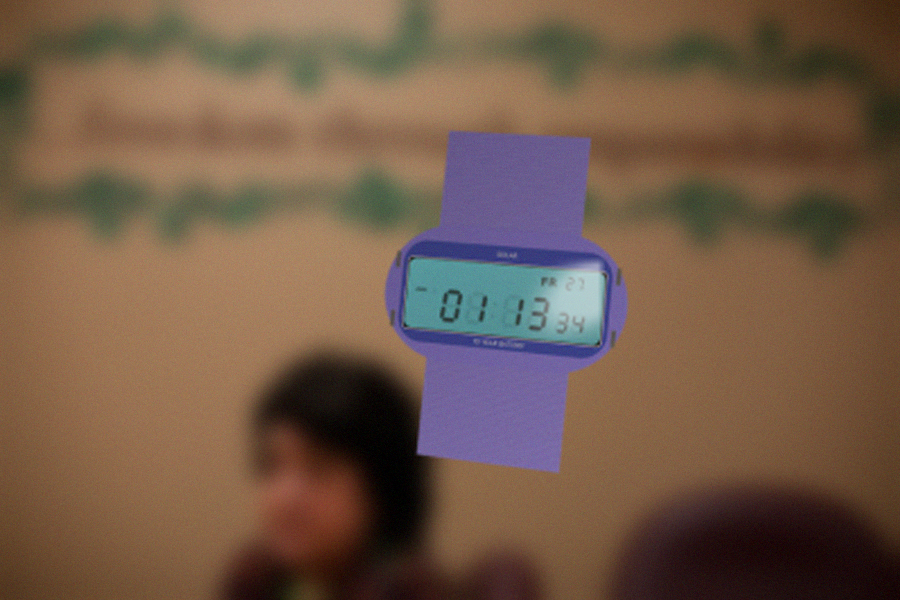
1:13:34
